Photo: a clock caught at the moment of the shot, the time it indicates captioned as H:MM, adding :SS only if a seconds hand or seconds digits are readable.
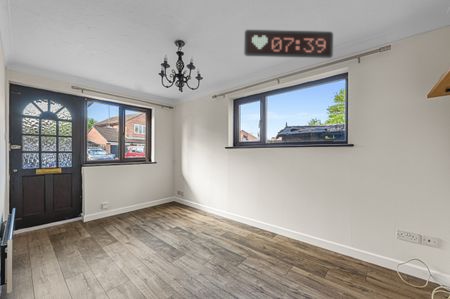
7:39
